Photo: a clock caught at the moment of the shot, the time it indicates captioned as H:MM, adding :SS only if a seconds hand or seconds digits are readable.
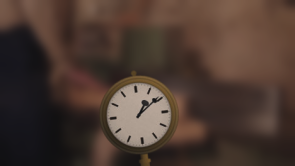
1:09
